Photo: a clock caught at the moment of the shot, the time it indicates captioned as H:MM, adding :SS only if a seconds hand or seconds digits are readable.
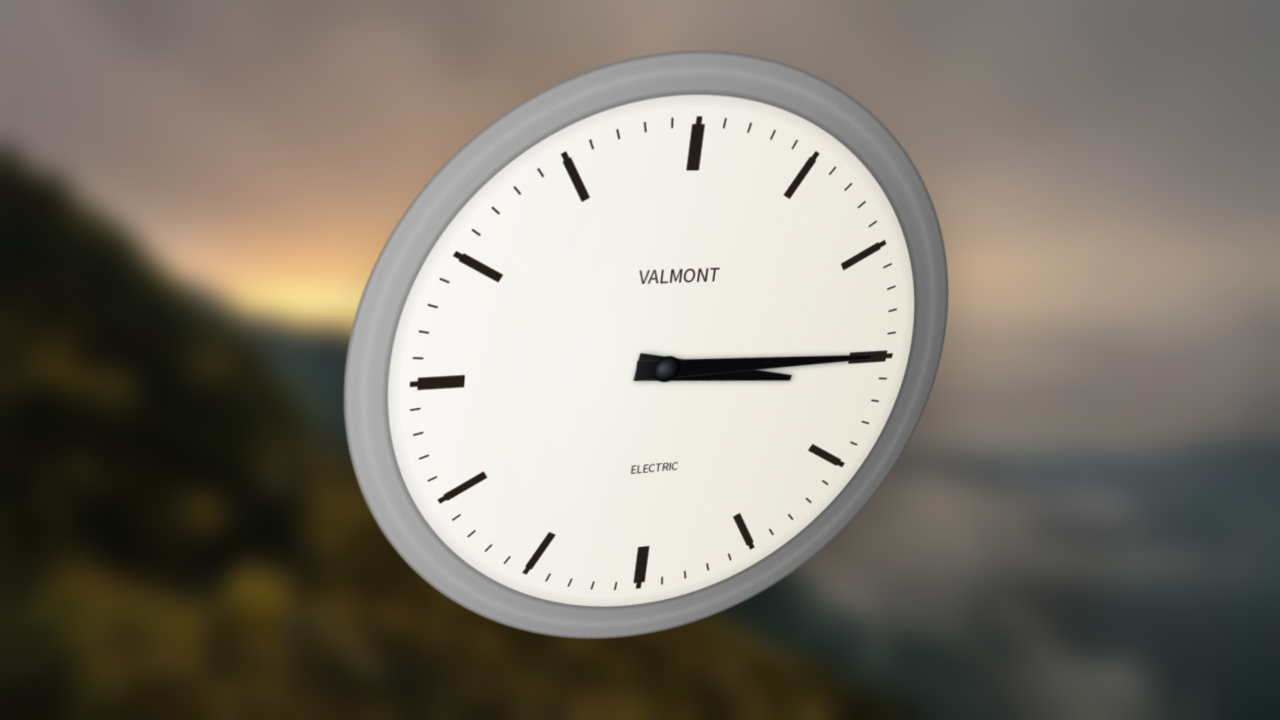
3:15
